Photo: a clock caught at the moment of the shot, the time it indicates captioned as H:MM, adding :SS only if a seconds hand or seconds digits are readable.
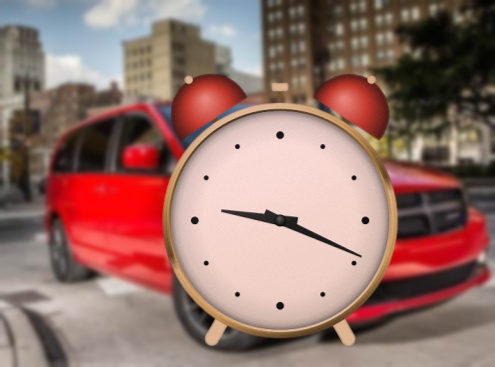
9:19
